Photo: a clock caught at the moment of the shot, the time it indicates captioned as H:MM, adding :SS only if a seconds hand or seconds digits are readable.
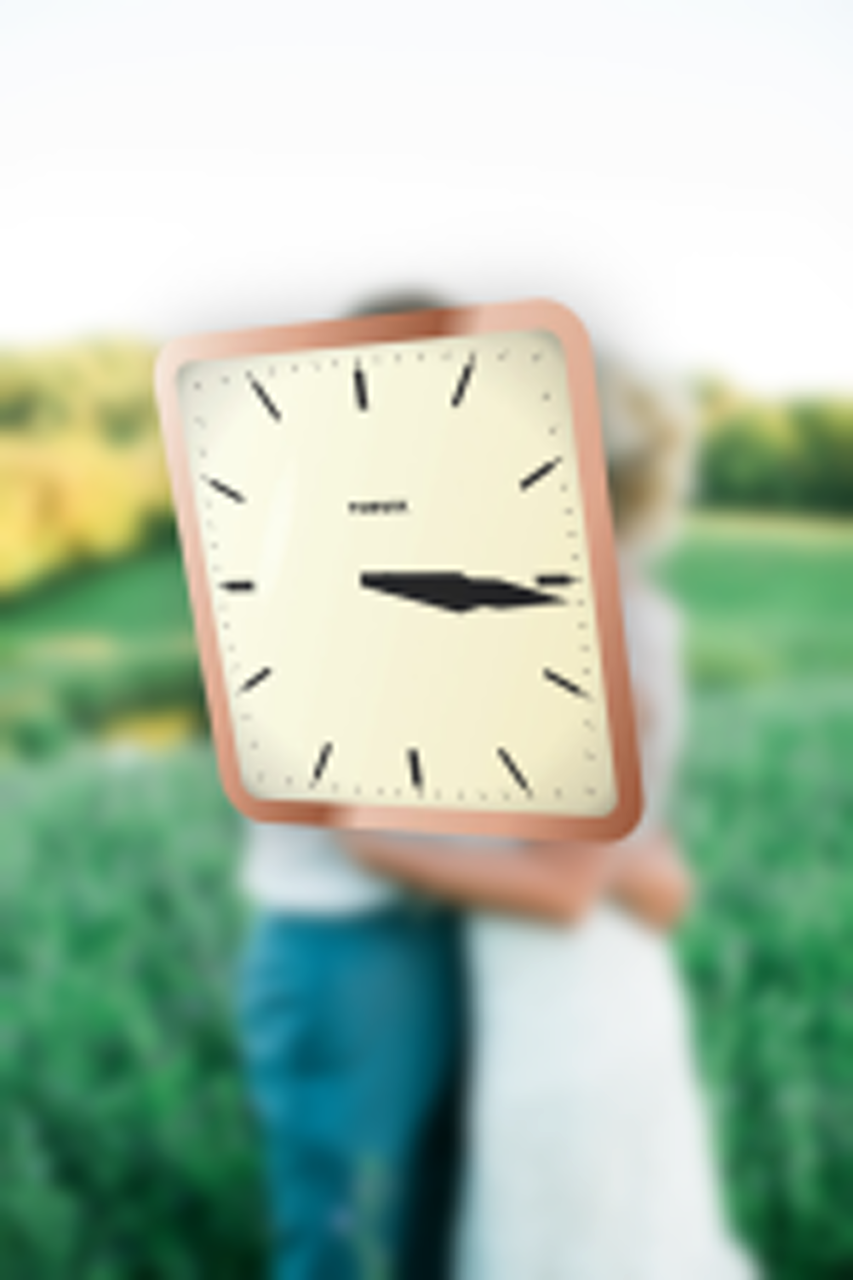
3:16
